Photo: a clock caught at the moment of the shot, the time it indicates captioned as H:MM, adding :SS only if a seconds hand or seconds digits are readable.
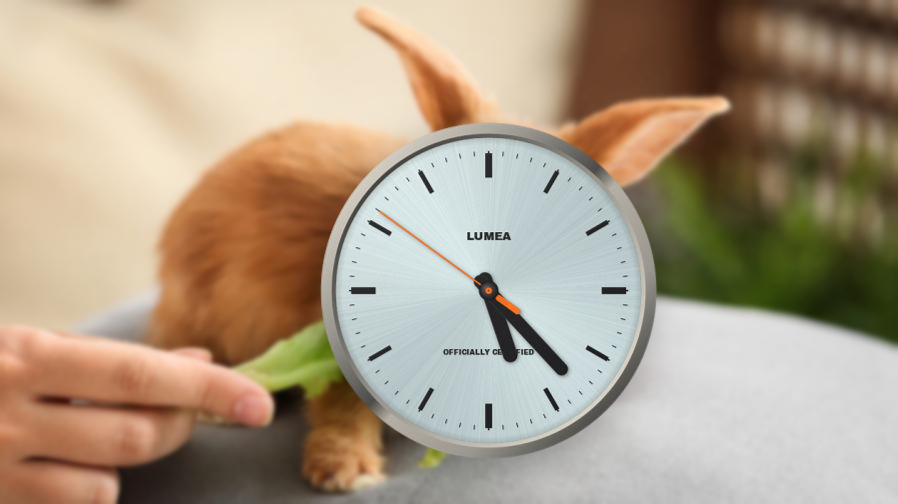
5:22:51
